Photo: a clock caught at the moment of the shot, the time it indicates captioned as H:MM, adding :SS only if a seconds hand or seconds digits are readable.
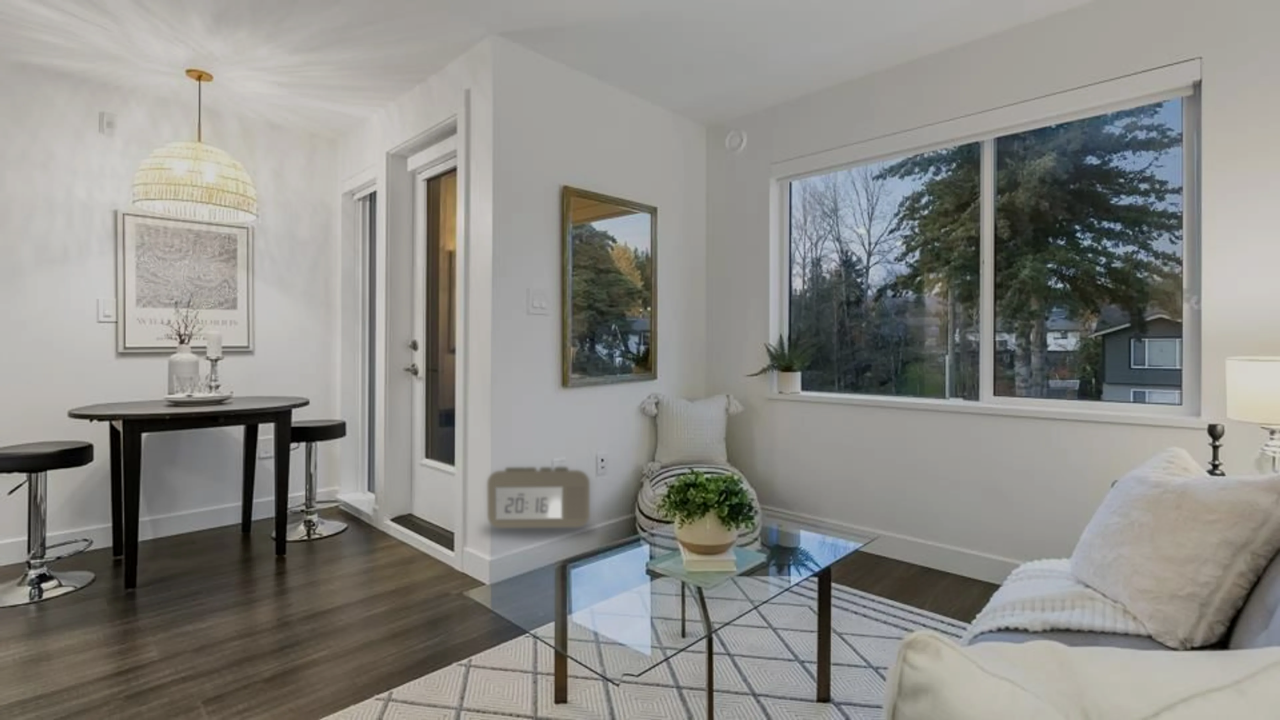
20:16
